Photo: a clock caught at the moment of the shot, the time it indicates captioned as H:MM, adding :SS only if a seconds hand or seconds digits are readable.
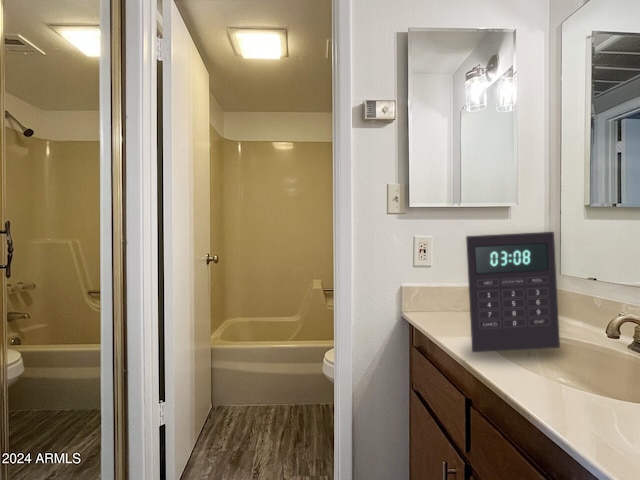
3:08
